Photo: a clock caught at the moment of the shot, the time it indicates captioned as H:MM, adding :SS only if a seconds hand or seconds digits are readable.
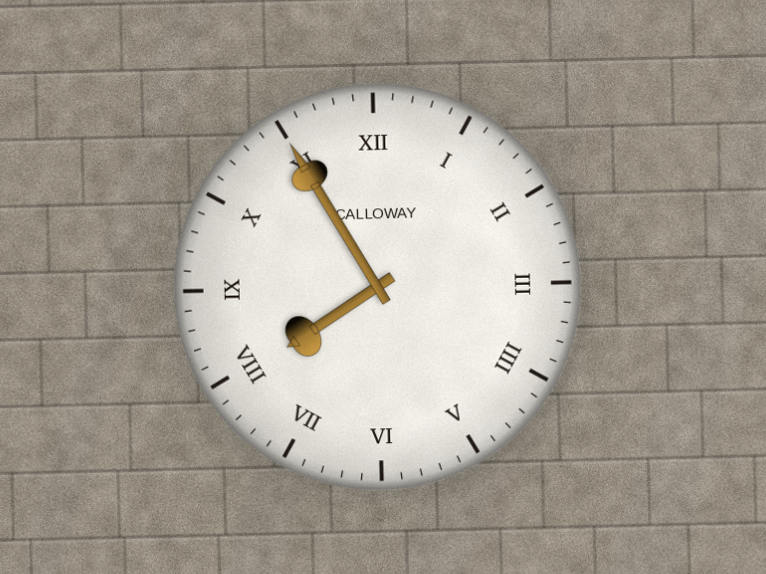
7:55
